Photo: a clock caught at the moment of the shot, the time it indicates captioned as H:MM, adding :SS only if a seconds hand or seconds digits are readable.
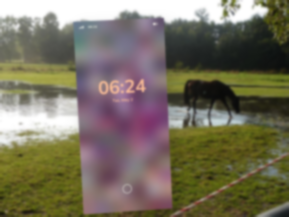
6:24
